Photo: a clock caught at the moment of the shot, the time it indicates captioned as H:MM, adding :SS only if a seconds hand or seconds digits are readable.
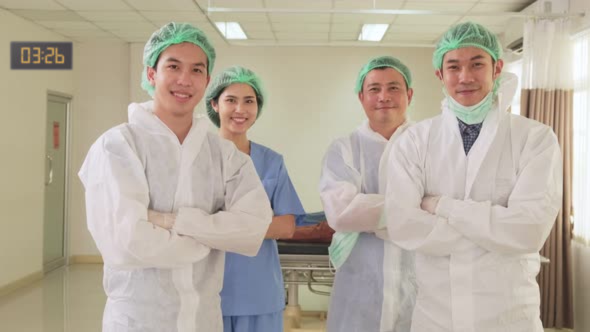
3:26
